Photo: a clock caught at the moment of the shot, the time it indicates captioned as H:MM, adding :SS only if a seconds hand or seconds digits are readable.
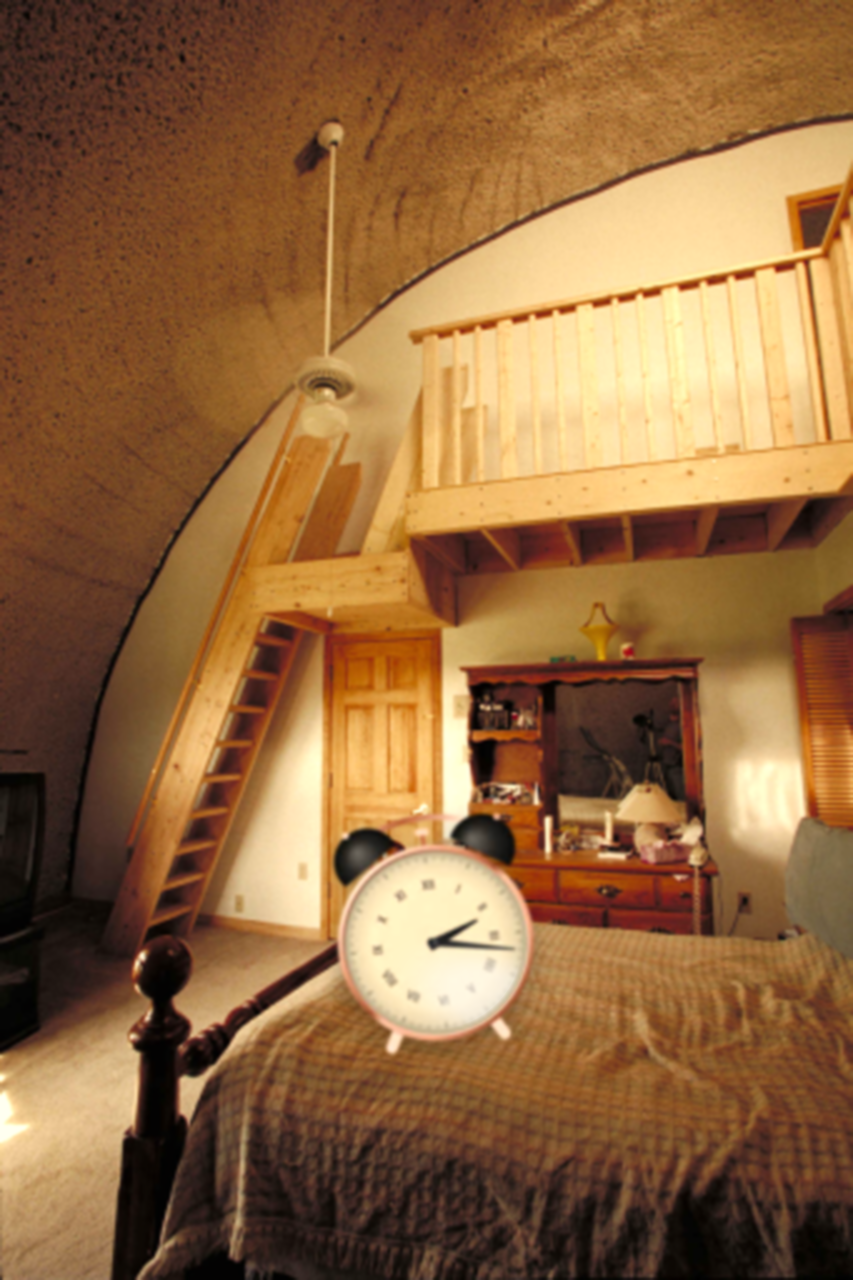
2:17
